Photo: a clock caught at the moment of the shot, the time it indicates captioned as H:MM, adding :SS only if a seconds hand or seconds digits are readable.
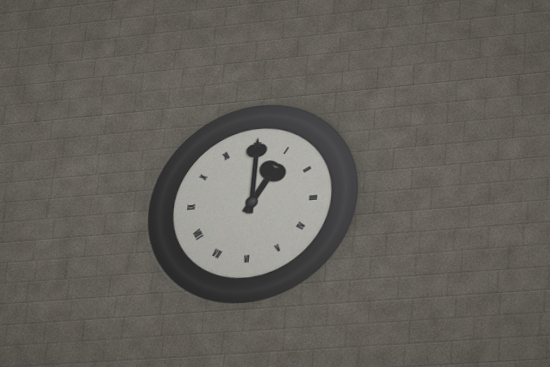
1:00
